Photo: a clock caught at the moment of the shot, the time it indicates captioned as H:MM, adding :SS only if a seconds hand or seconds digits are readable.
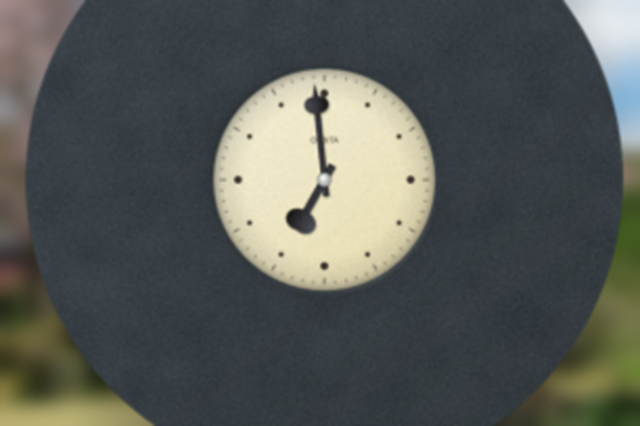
6:59
